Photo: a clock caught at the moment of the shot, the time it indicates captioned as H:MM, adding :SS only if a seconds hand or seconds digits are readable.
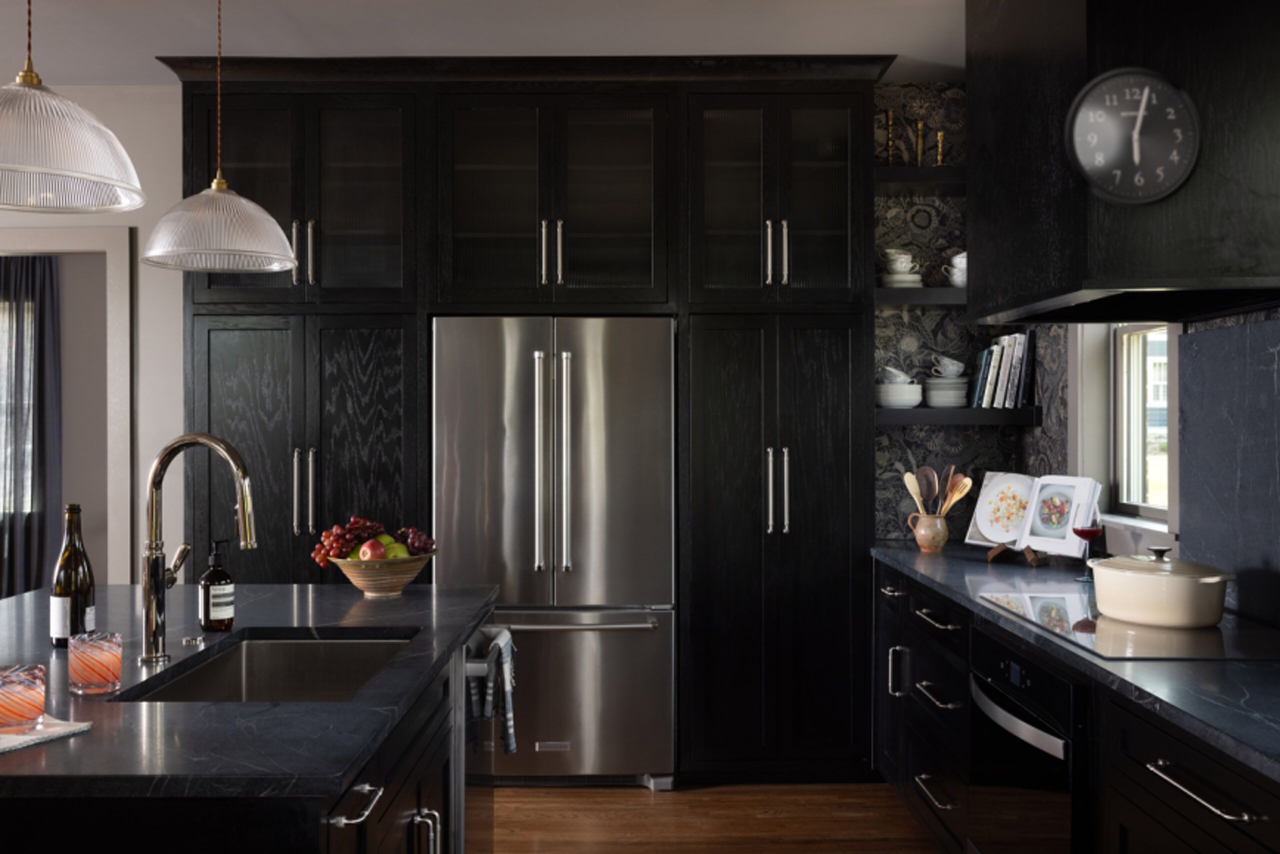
6:03
